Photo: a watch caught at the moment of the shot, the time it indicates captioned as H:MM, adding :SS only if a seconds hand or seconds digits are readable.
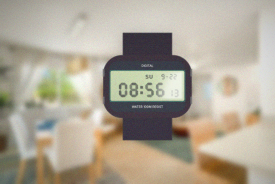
8:56:13
